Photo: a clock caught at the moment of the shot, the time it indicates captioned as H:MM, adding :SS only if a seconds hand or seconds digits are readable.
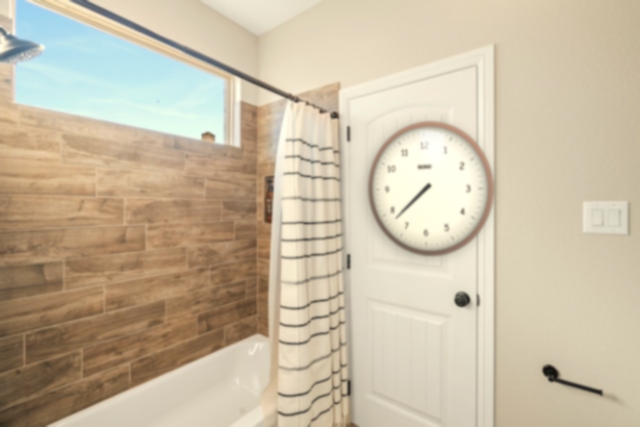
7:38
